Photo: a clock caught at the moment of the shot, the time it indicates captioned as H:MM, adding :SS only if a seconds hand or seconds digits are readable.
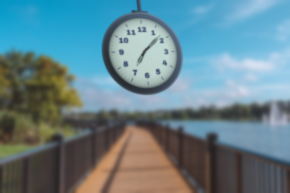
7:08
